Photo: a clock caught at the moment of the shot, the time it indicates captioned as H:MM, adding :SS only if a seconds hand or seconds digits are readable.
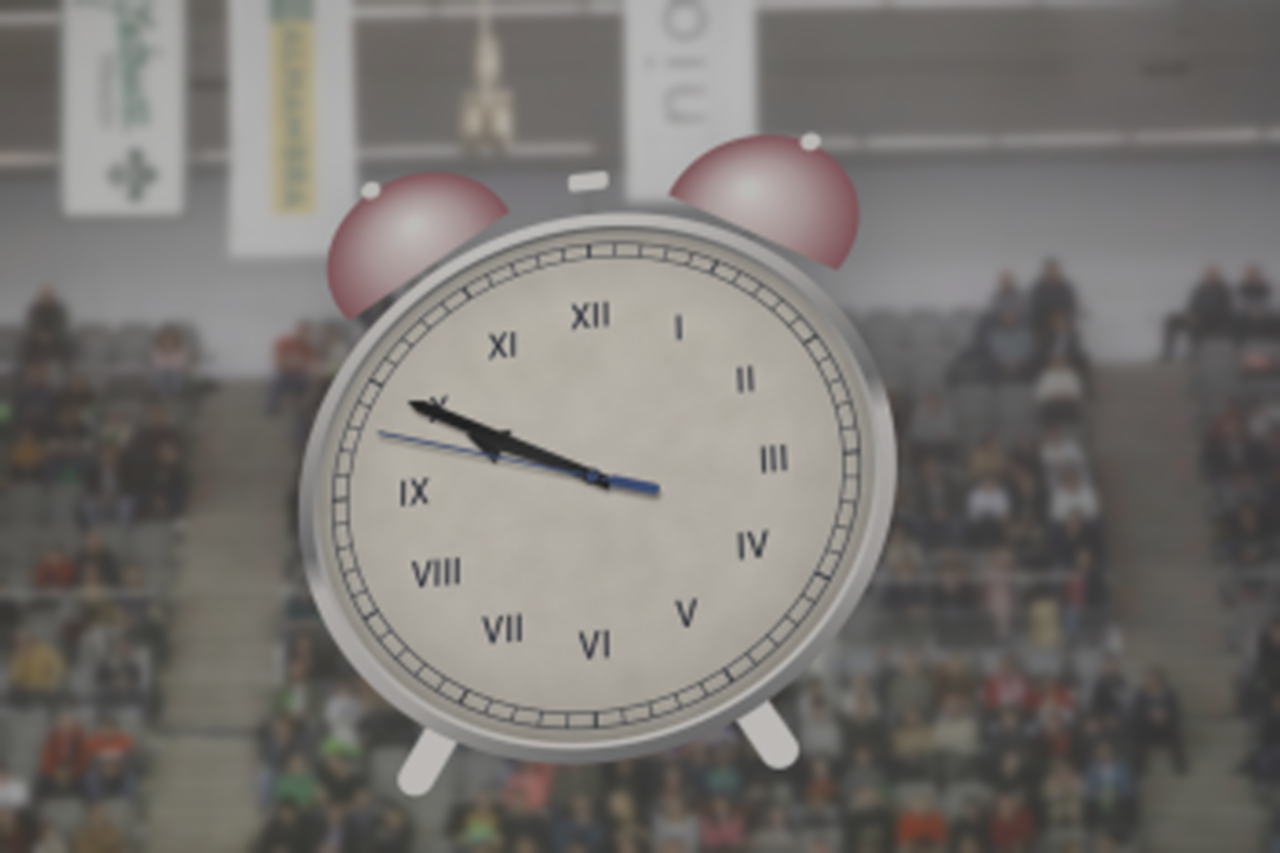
9:49:48
